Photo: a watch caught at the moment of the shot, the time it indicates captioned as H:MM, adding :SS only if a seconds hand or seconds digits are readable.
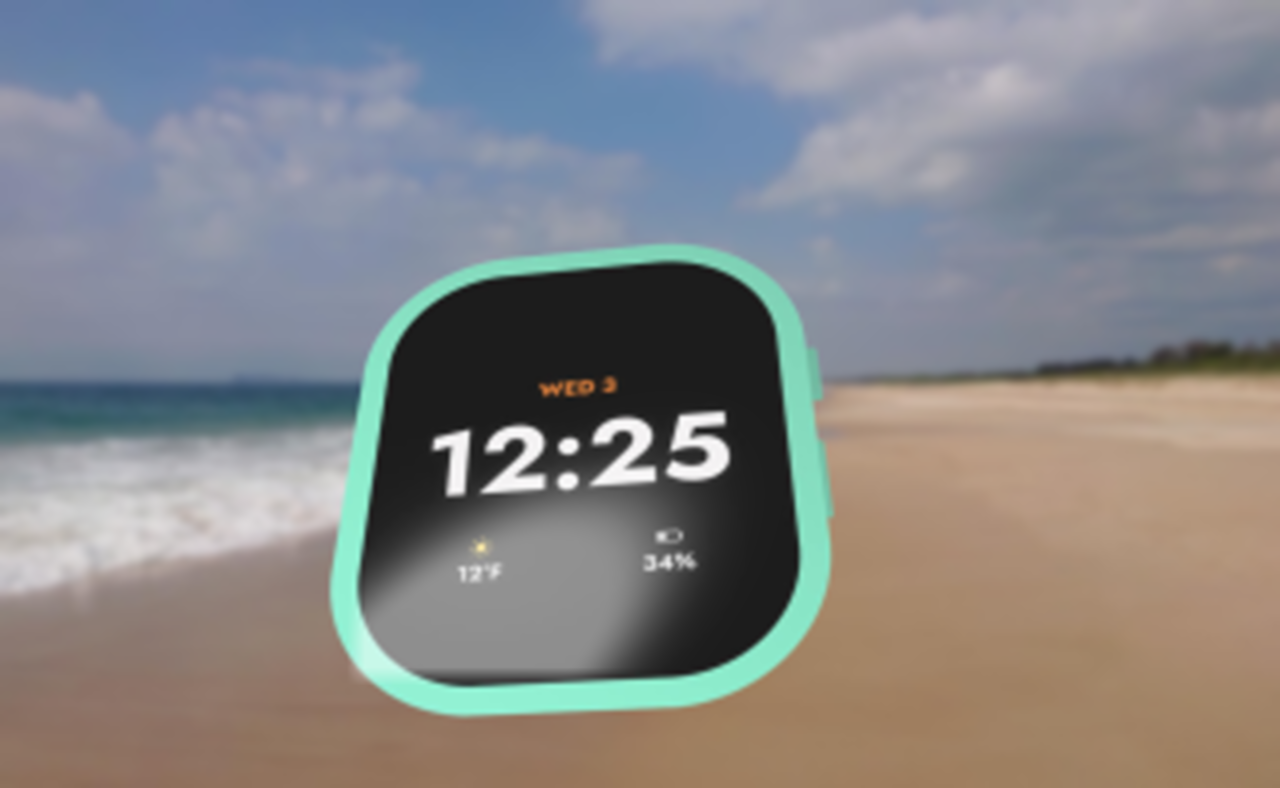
12:25
